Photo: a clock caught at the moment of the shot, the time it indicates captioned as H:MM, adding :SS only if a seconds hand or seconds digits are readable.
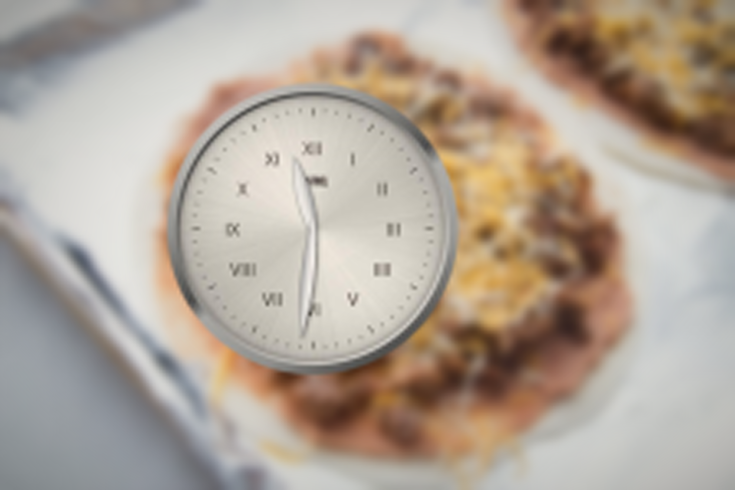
11:31
